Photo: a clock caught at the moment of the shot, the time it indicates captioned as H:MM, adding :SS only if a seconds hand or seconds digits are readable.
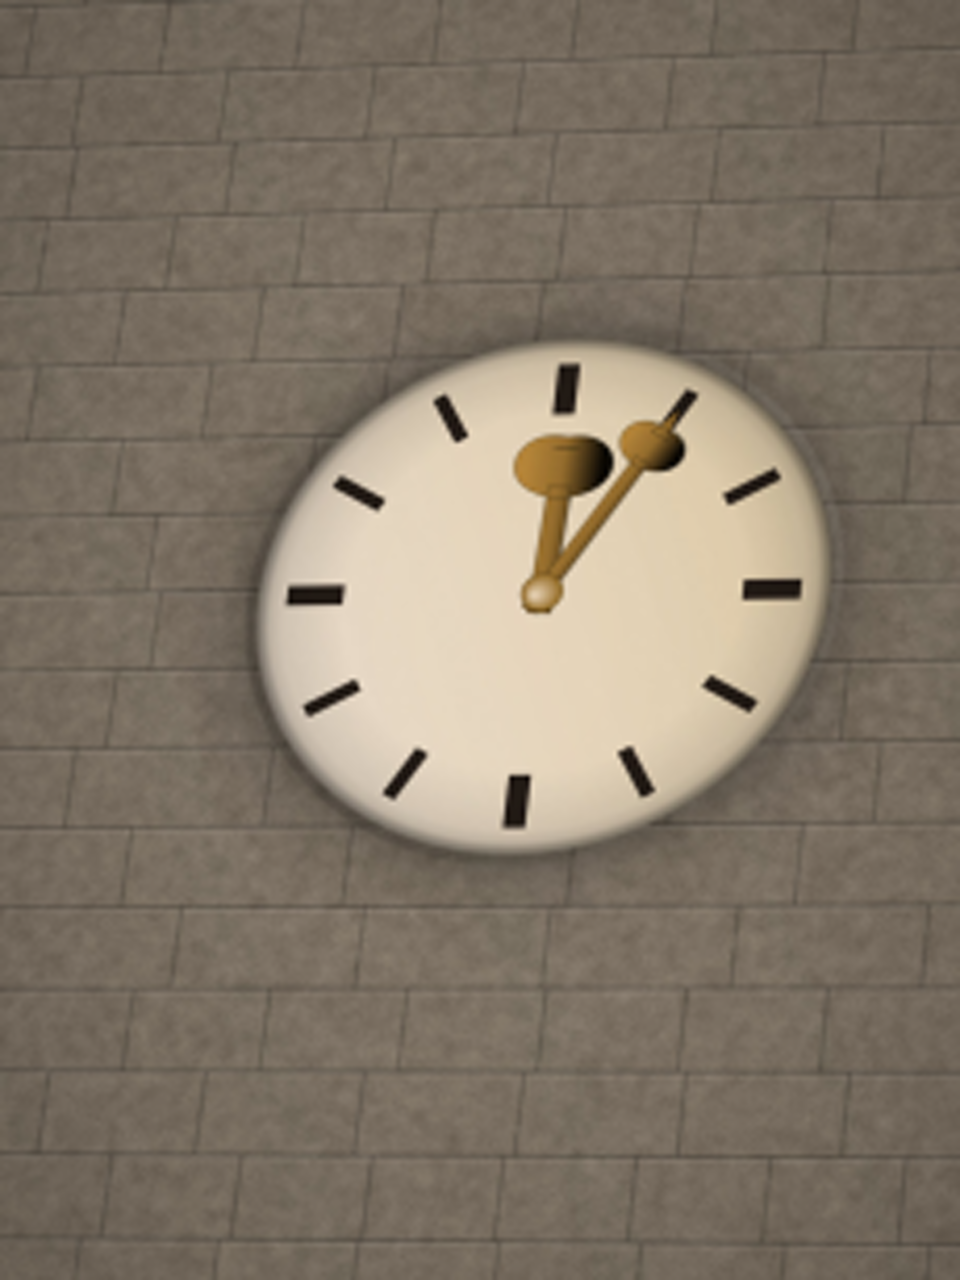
12:05
